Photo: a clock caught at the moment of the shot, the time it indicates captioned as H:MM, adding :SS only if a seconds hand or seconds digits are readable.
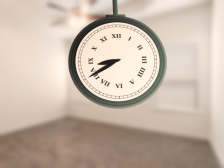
8:40
